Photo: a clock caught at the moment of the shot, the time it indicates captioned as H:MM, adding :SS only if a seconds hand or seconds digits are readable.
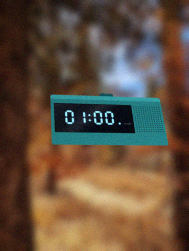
1:00
